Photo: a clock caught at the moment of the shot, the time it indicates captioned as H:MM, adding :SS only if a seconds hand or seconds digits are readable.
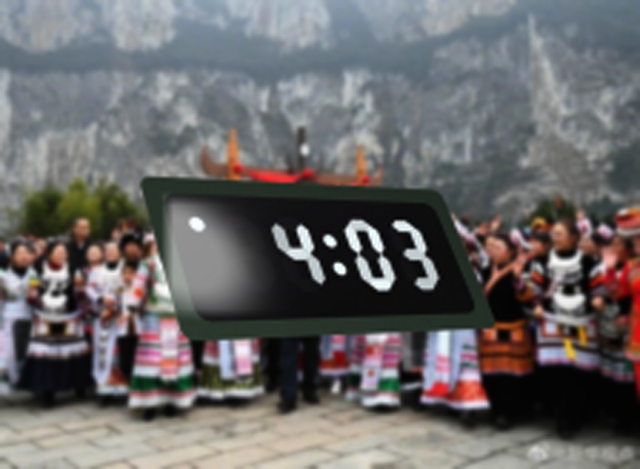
4:03
